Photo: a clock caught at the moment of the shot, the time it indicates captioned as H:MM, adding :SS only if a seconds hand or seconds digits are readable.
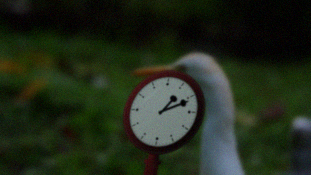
1:11
